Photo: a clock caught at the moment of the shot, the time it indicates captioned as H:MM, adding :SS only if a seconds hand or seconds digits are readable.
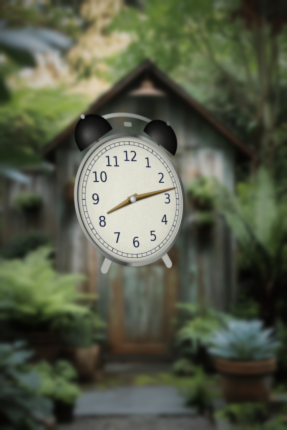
8:13
